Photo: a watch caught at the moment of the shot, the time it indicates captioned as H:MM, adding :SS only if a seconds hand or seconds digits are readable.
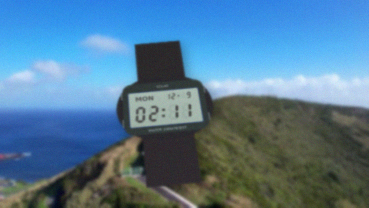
2:11
